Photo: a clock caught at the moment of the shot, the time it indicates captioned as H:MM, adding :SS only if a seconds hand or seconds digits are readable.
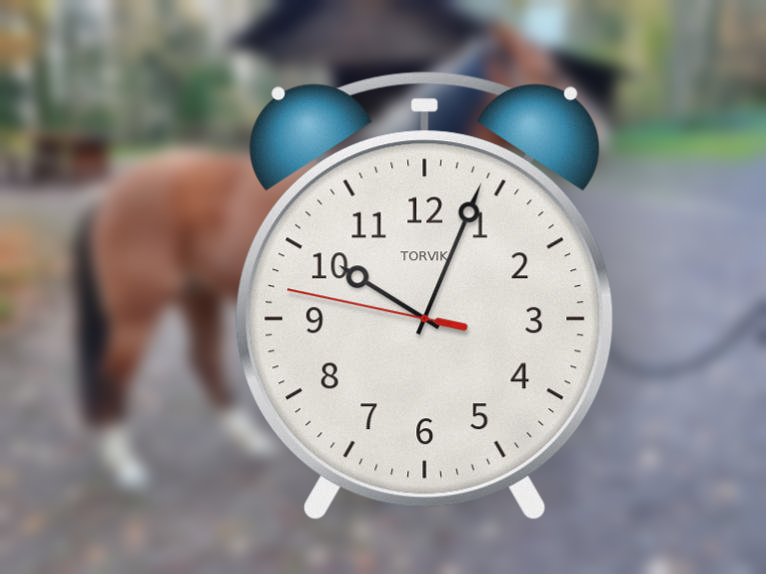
10:03:47
